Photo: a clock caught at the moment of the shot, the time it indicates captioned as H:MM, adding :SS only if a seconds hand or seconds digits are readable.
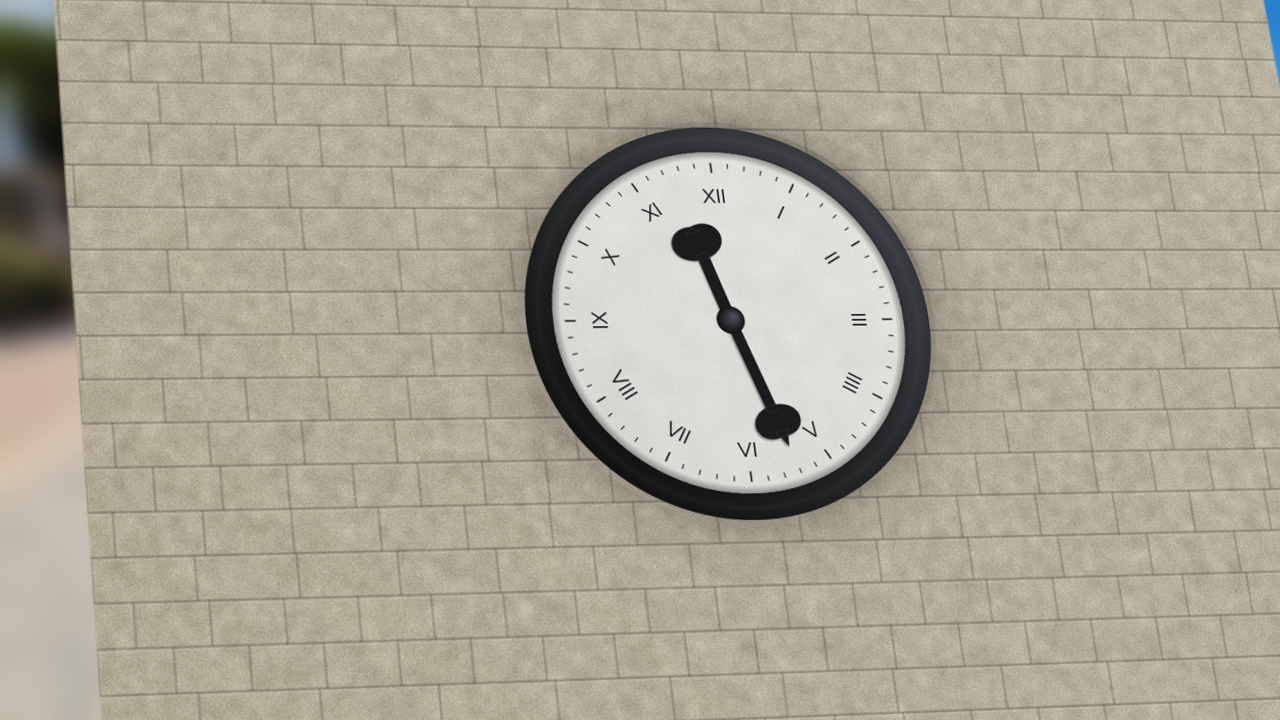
11:27
